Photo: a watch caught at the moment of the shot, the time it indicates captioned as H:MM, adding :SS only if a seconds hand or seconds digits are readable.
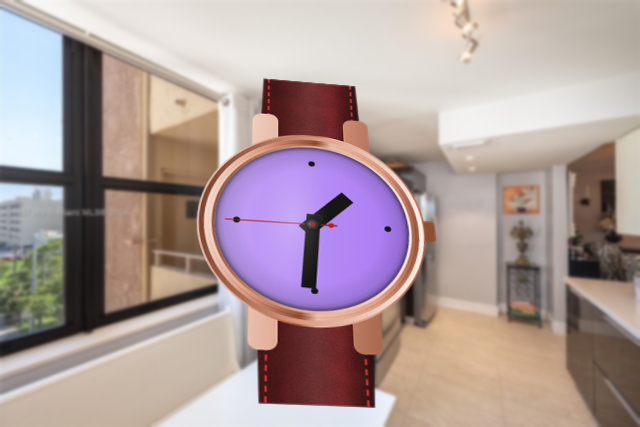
1:30:45
